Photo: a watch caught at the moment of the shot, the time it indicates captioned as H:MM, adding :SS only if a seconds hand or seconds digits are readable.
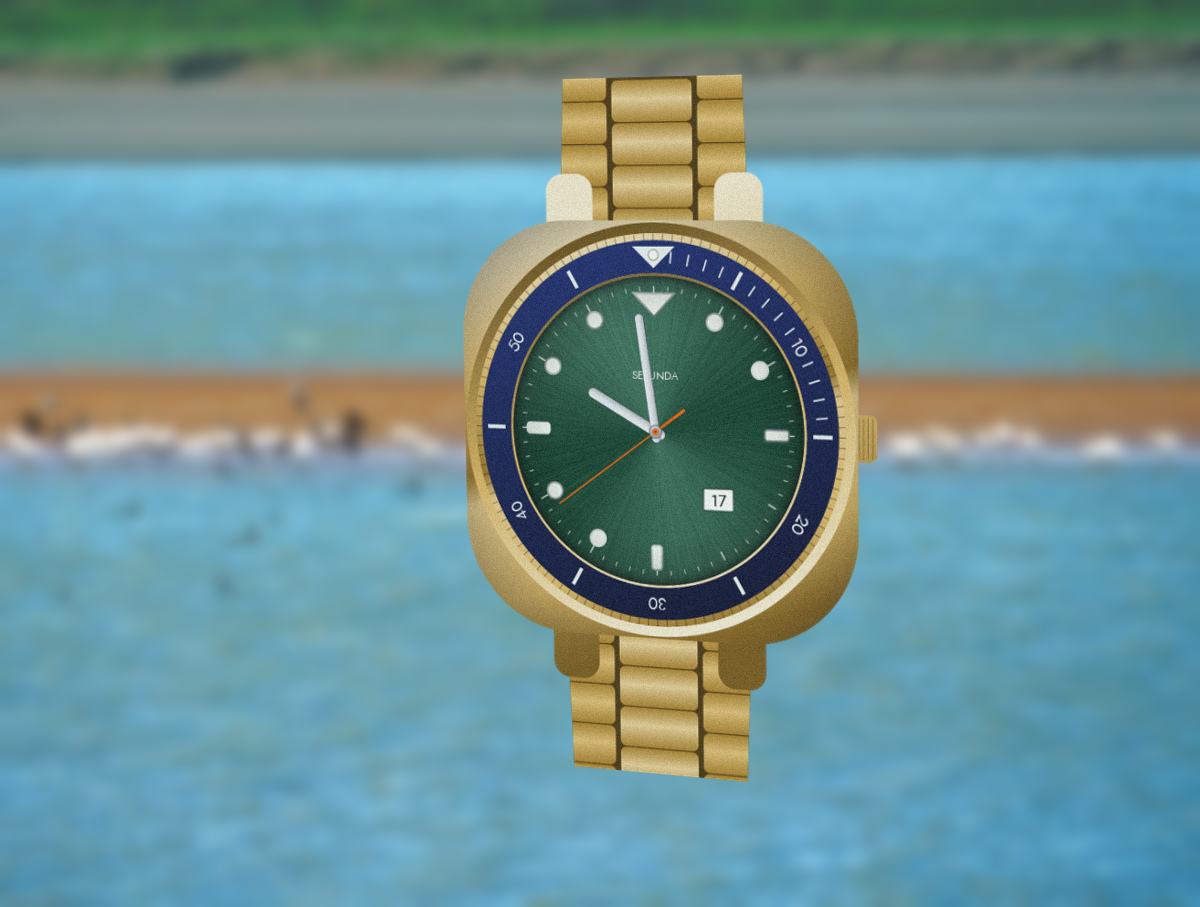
9:58:39
